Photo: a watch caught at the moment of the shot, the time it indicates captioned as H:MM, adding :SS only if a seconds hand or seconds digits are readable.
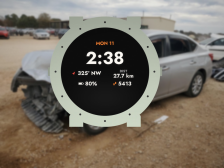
2:38
